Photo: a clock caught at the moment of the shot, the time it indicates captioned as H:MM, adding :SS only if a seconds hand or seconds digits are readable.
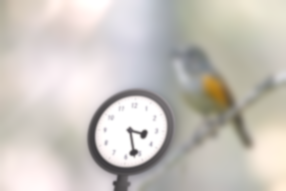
3:27
